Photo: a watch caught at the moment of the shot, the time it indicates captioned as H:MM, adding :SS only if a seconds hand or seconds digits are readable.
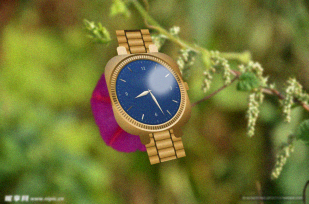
8:27
